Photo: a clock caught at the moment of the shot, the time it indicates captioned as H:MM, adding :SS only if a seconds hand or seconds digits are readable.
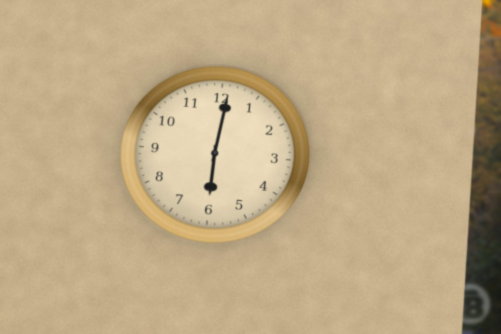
6:01
